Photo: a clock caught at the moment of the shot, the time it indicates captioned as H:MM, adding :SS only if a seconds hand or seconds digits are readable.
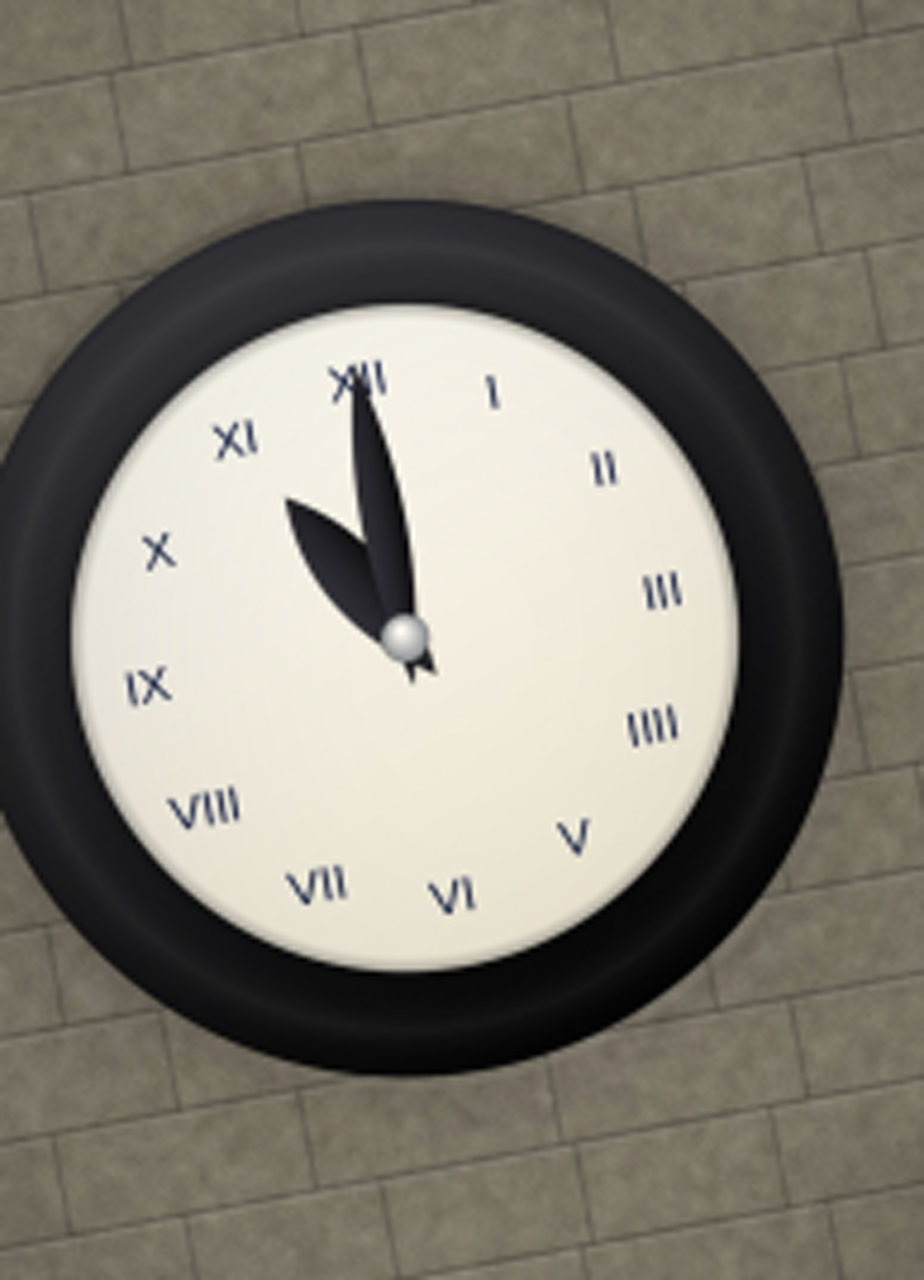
11:00
